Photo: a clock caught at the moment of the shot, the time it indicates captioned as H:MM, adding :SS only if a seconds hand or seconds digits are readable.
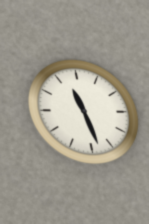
11:28
